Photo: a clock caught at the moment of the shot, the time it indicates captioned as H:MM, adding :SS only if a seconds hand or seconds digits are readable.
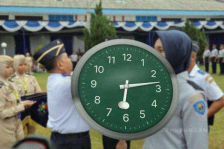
6:13
